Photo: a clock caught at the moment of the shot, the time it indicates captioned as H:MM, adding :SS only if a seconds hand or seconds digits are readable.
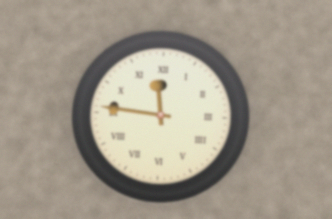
11:46
